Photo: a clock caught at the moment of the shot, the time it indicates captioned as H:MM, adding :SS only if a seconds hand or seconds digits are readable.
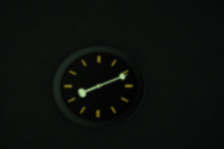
8:11
